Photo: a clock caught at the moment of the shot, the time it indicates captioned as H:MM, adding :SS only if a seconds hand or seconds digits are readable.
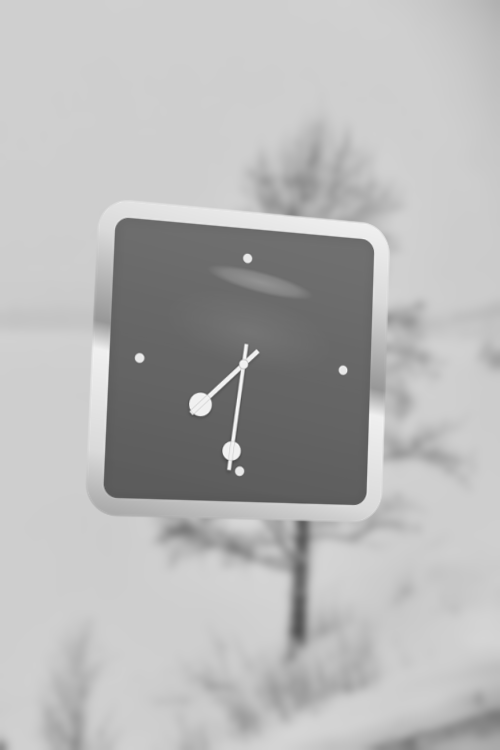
7:31
